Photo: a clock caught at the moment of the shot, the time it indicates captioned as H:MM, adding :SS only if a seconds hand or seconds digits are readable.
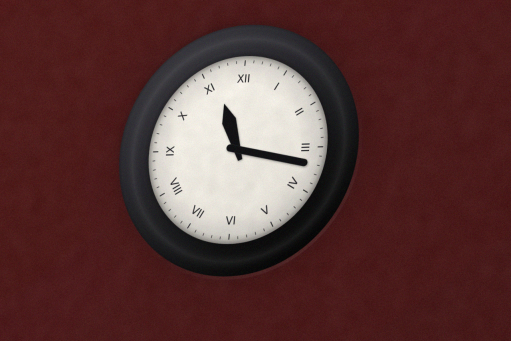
11:17
